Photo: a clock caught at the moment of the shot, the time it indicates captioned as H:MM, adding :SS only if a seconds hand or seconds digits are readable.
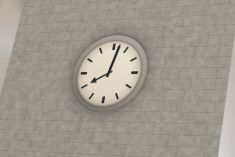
8:02
